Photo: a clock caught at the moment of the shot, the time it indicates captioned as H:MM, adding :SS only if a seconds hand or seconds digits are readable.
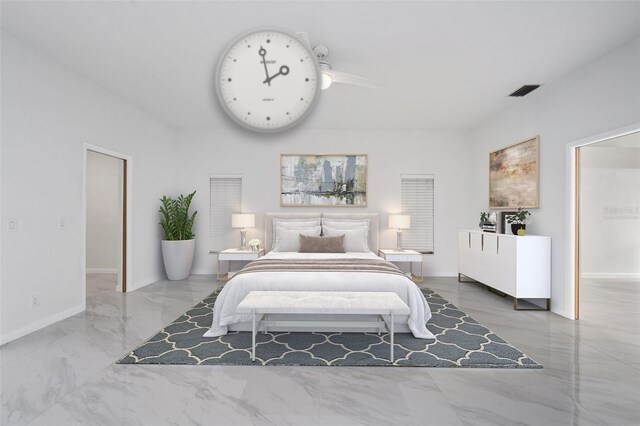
1:58
